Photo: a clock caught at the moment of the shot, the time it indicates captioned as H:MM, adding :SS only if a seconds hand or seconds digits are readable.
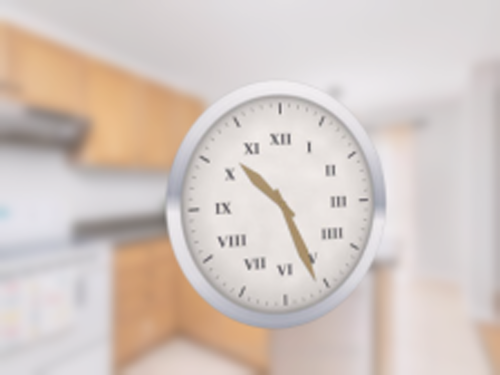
10:26
